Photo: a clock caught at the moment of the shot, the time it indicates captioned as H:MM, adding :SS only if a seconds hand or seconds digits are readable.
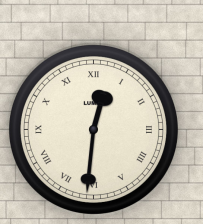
12:31
